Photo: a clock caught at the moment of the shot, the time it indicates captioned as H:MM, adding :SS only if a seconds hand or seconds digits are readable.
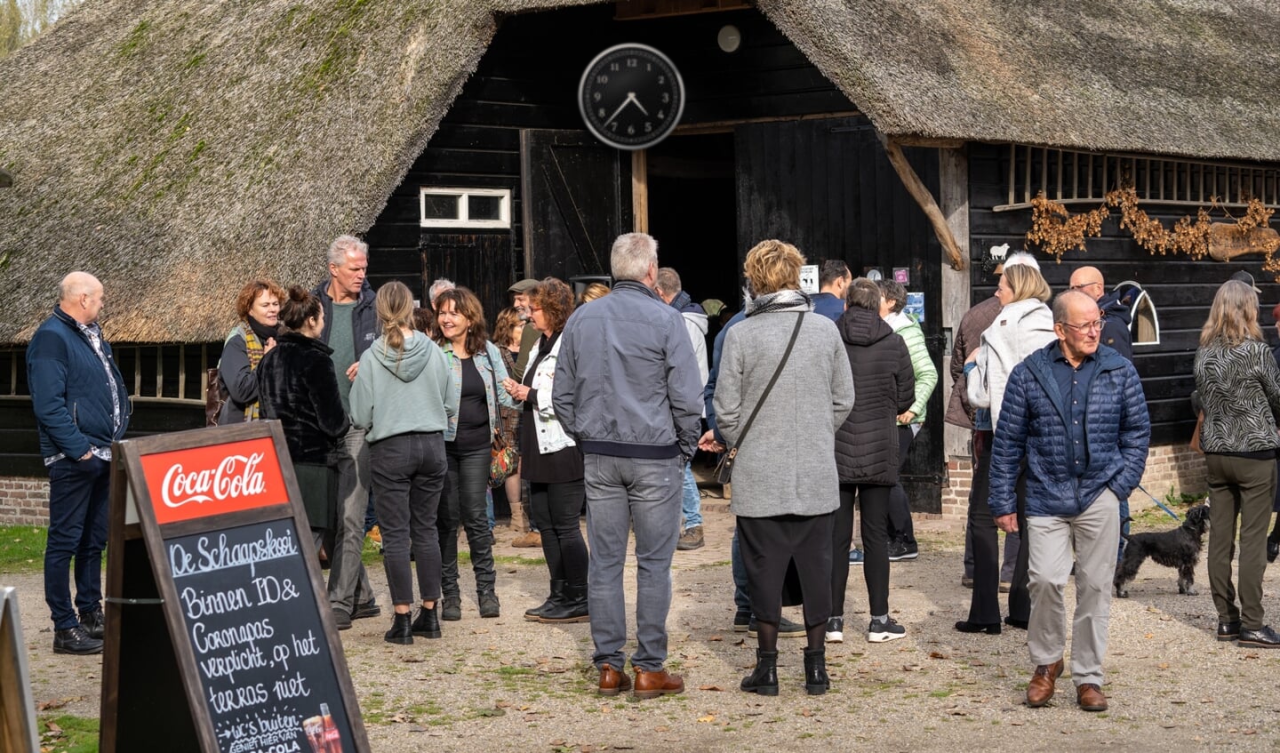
4:37
